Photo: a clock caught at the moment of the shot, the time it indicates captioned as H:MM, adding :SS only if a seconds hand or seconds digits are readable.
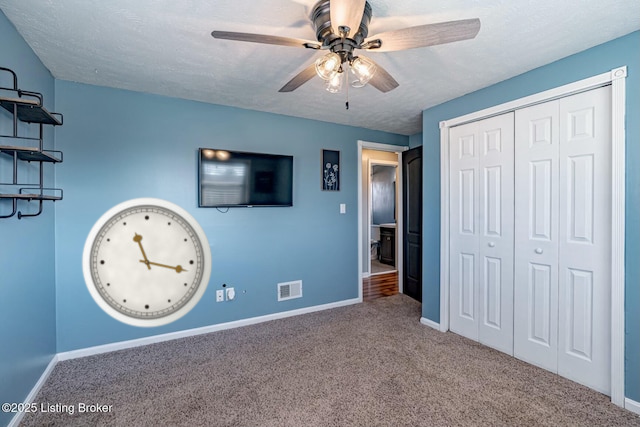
11:17
